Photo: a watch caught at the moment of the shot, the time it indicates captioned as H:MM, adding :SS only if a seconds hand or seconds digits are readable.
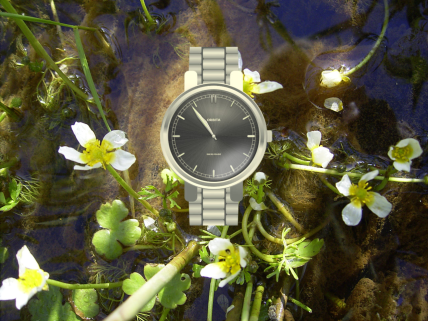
10:54
